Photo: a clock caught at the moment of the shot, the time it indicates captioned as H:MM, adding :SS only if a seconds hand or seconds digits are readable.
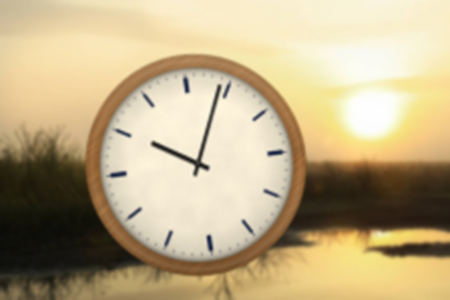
10:04
